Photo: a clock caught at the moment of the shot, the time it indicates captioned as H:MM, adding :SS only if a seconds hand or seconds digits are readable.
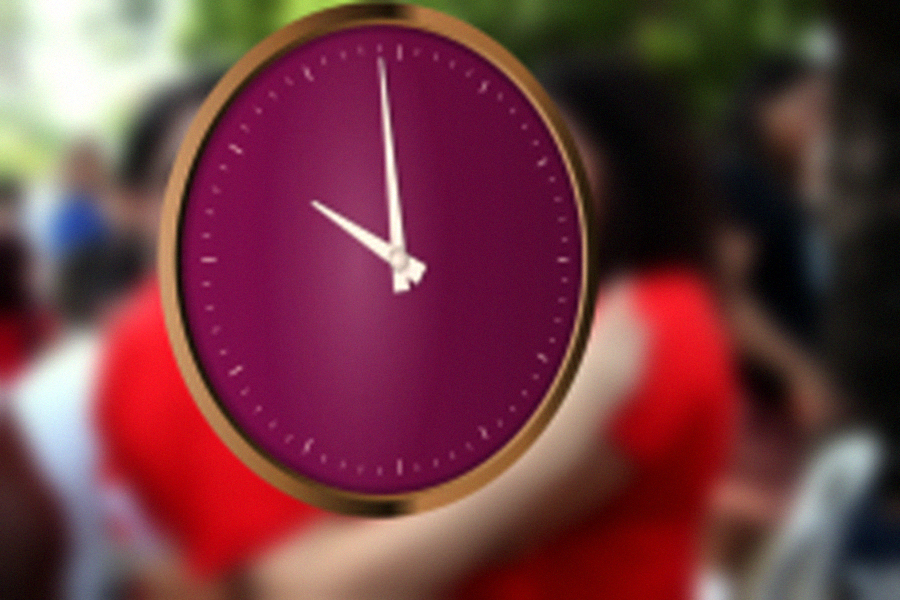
9:59
